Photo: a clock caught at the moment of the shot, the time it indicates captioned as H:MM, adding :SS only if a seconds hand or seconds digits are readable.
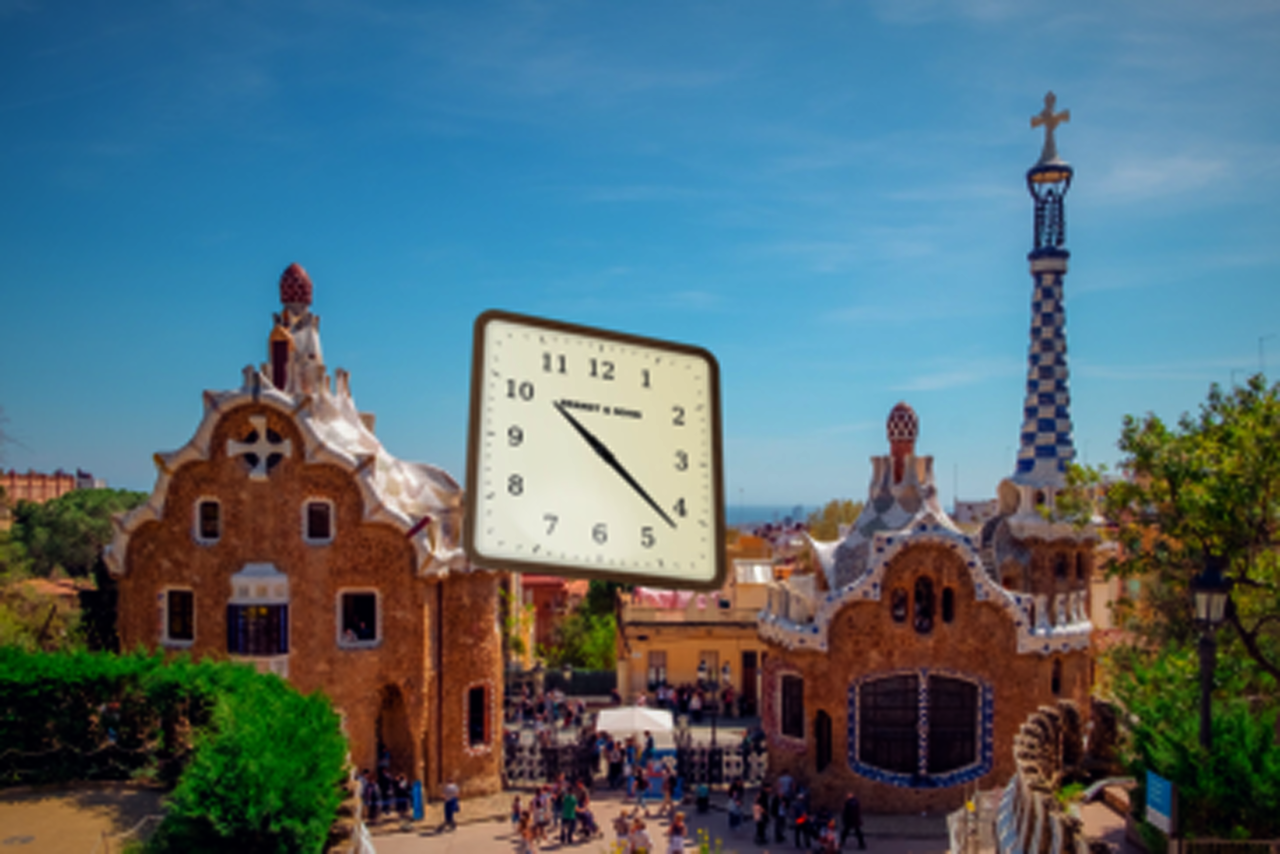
10:22
